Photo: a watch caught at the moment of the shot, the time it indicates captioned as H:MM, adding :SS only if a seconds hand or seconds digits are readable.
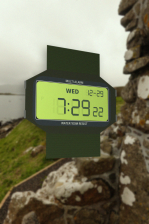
7:29:22
